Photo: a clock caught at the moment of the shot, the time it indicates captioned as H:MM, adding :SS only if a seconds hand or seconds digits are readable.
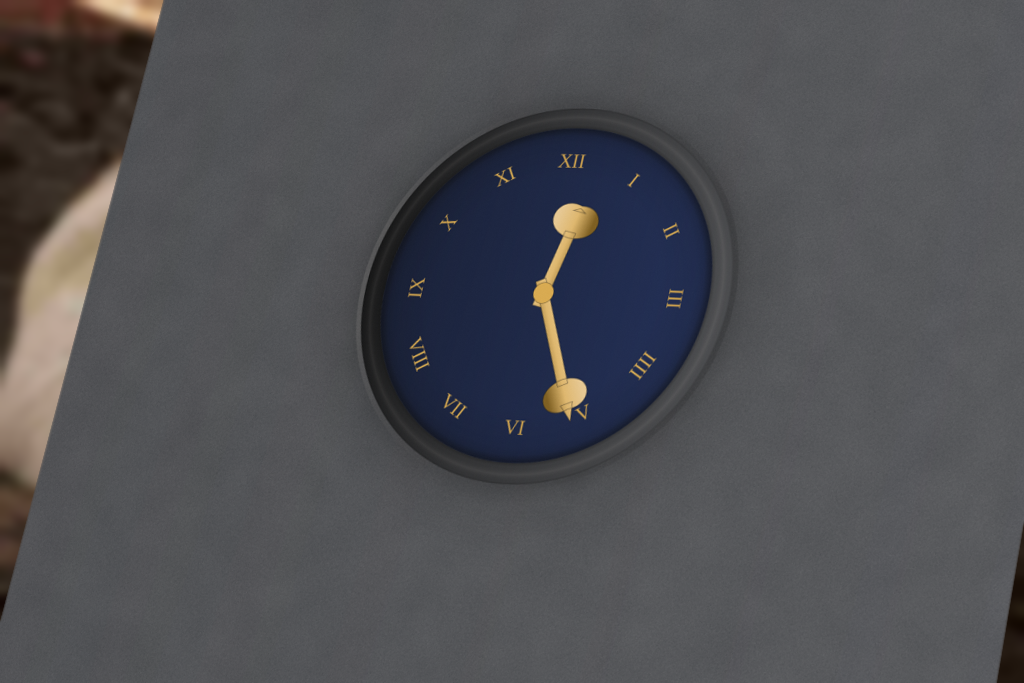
12:26
